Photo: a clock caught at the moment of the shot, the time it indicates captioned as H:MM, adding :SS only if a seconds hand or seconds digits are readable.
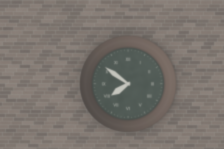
7:51
